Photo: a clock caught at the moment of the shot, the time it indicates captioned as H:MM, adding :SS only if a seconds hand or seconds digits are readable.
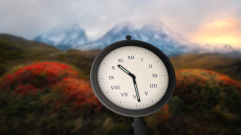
10:29
